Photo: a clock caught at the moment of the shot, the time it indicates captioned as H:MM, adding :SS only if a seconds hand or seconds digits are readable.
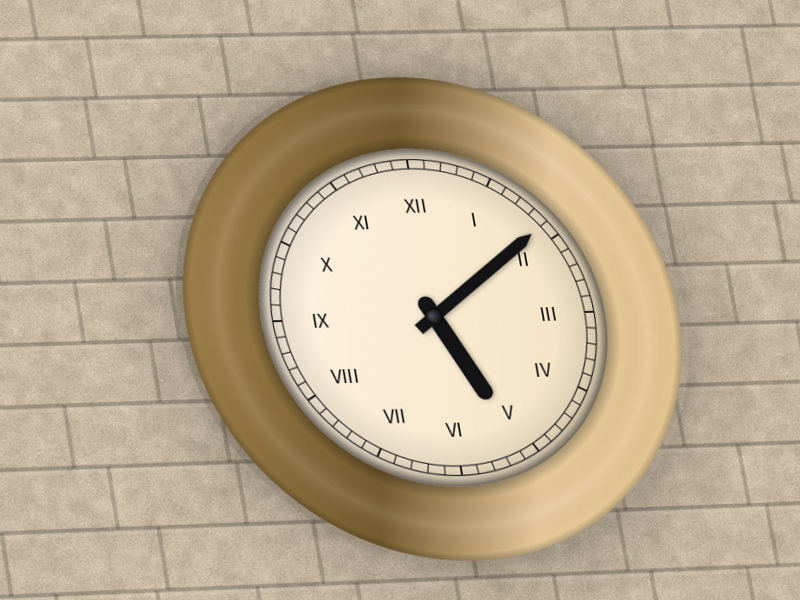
5:09
